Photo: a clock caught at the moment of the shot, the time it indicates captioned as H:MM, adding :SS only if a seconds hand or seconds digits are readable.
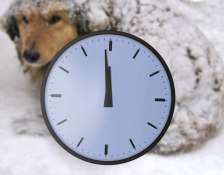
11:59
